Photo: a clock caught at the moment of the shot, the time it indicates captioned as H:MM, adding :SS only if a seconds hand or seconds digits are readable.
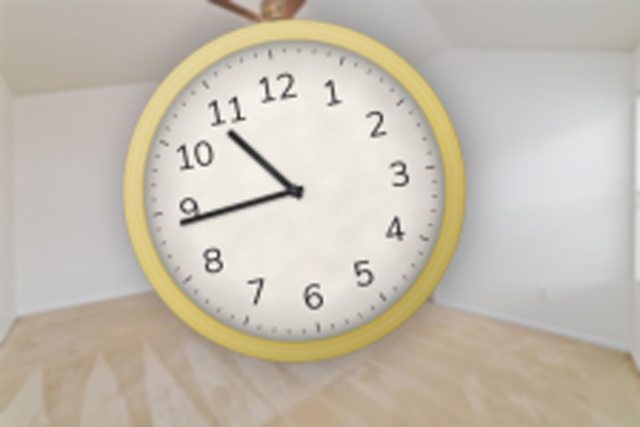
10:44
